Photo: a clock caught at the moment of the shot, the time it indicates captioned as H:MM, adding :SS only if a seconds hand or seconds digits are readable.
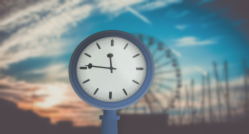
11:46
